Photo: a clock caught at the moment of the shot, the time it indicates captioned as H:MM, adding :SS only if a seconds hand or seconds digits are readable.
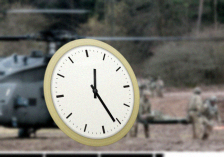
12:26
